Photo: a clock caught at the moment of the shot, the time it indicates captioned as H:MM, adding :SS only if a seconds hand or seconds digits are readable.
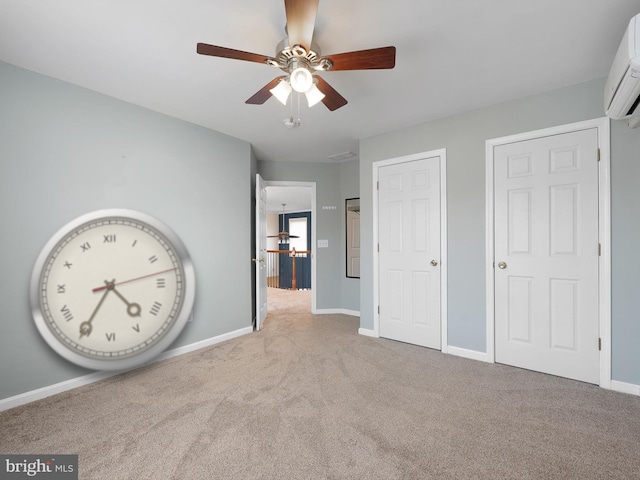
4:35:13
